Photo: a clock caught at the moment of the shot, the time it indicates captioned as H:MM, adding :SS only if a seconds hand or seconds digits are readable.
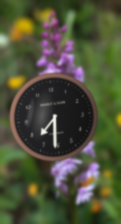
7:31
